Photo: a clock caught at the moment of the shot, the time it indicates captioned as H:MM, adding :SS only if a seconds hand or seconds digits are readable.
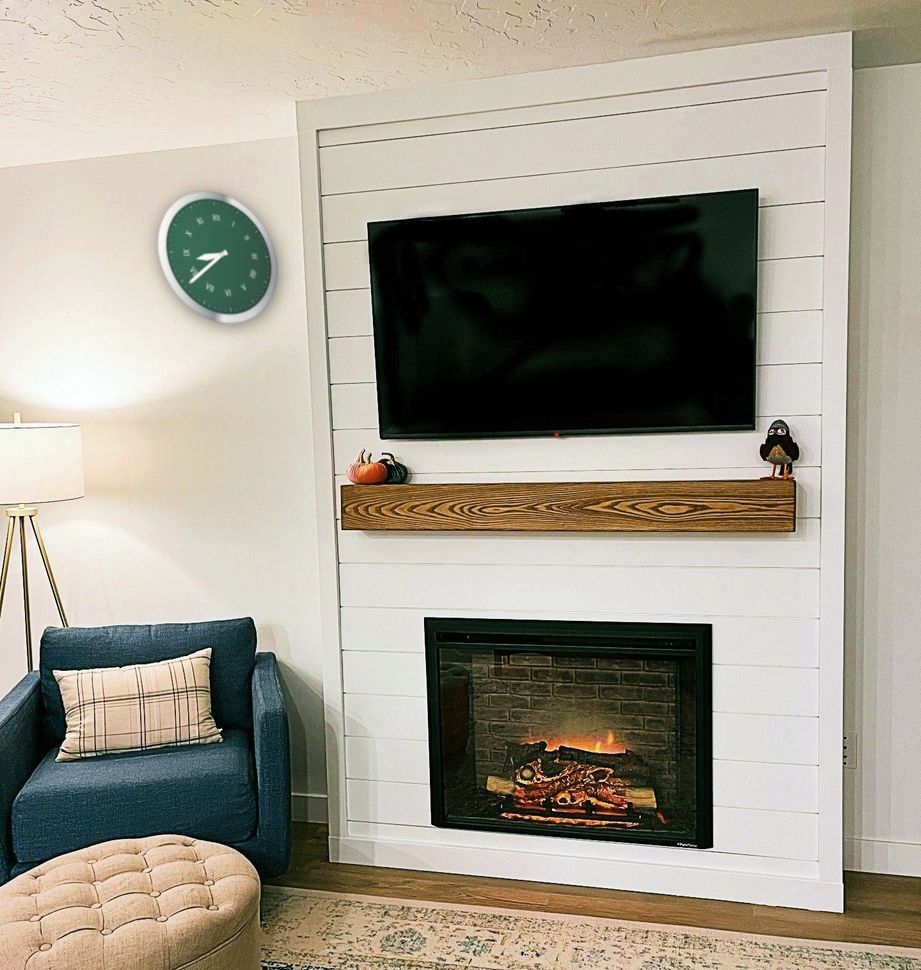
8:39
